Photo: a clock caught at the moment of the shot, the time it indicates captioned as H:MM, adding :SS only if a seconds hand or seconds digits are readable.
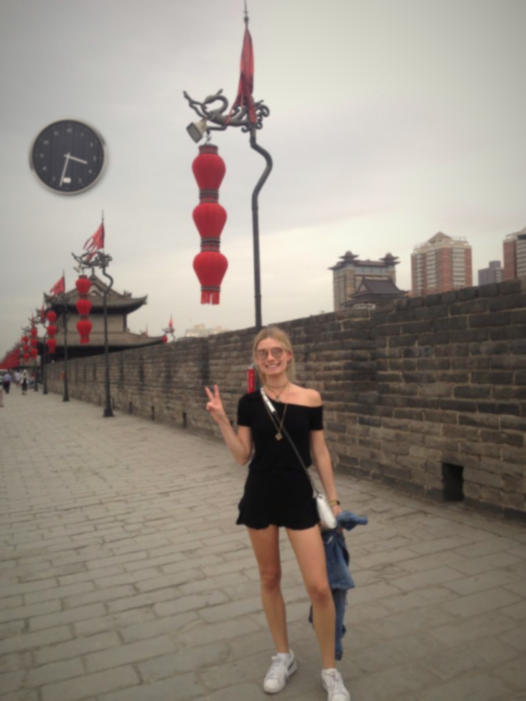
3:32
